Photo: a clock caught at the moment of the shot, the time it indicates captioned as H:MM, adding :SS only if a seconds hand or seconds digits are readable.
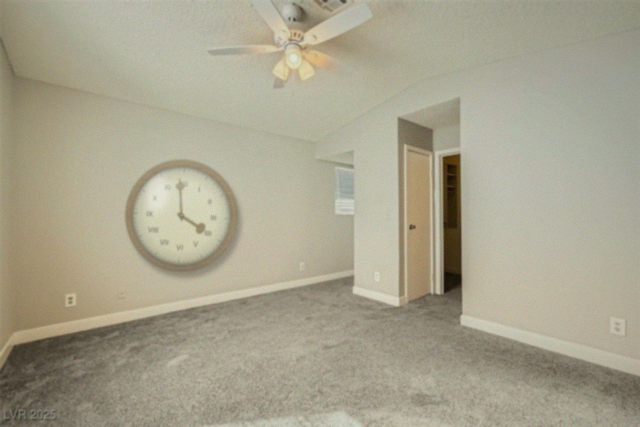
3:59
